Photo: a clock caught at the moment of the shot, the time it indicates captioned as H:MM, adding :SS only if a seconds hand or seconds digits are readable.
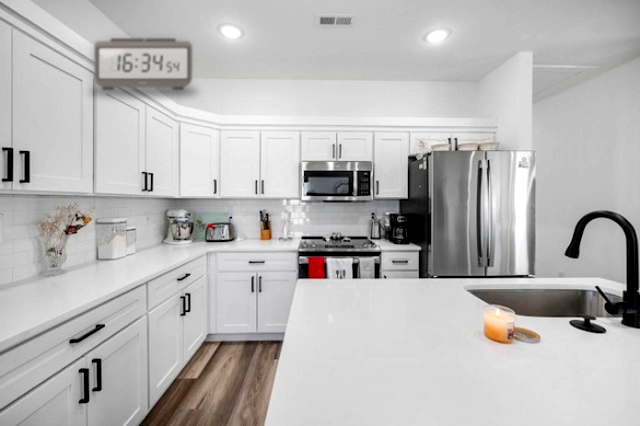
16:34:54
